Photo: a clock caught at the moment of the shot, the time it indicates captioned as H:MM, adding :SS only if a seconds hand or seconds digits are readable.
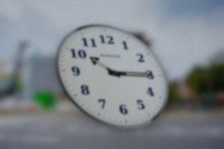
10:15
